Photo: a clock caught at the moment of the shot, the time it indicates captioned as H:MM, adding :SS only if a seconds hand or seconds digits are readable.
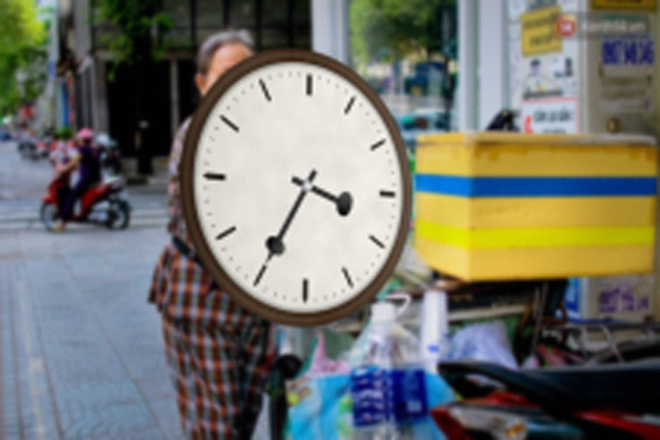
3:35
